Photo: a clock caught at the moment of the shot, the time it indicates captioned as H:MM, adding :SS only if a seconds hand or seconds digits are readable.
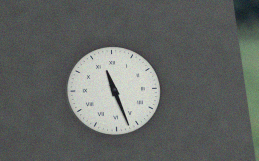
11:27
